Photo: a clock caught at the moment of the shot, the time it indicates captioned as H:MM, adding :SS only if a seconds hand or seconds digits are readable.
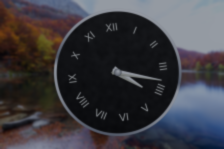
4:18
